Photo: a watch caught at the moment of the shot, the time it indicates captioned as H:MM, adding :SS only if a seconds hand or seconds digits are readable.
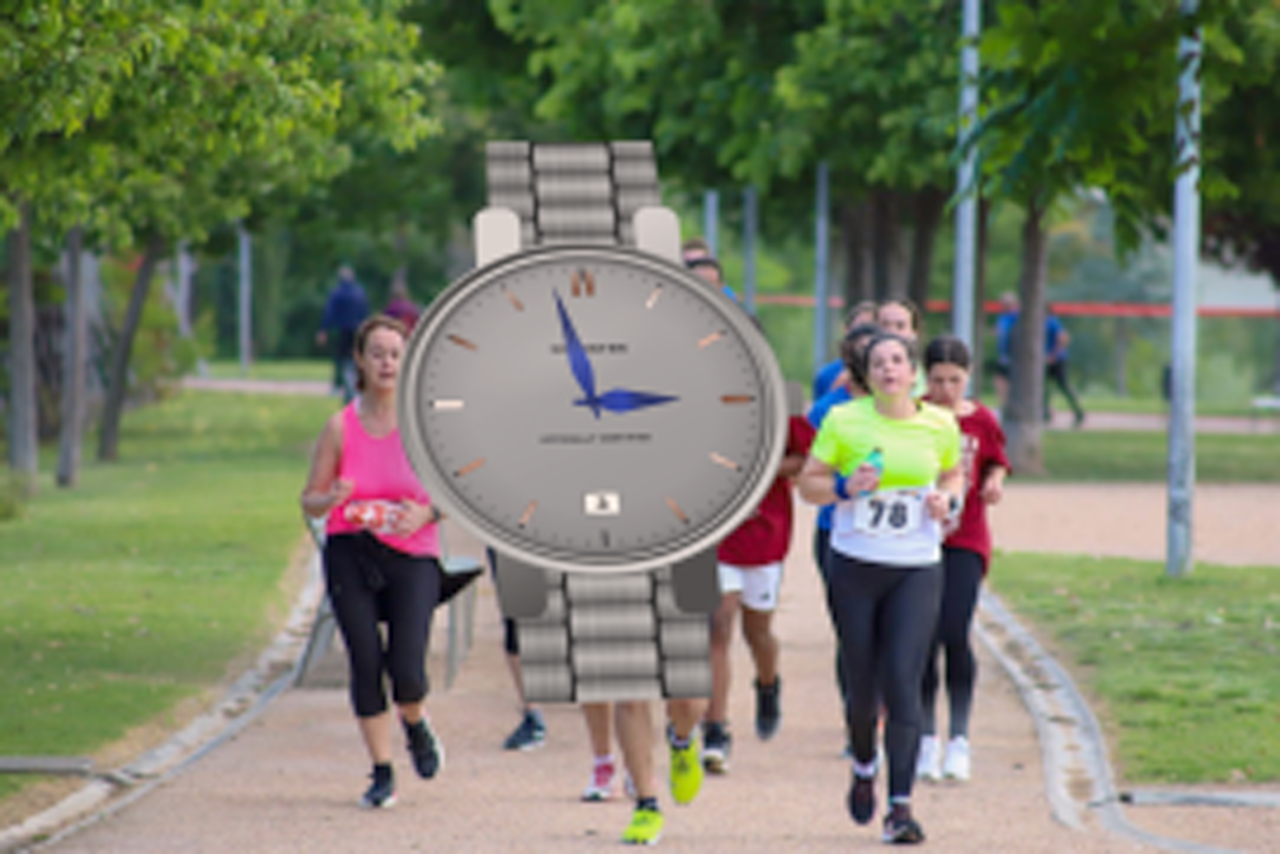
2:58
